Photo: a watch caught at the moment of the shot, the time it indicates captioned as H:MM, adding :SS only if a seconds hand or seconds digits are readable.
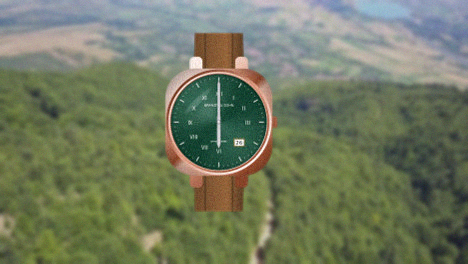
6:00
